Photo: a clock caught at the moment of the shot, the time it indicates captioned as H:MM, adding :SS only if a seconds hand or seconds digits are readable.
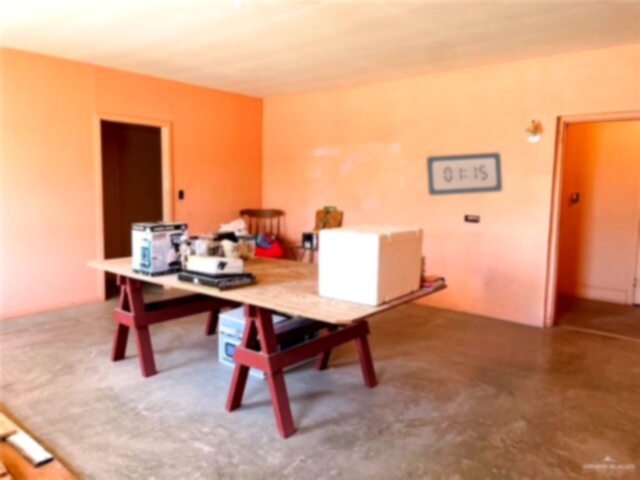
1:15
